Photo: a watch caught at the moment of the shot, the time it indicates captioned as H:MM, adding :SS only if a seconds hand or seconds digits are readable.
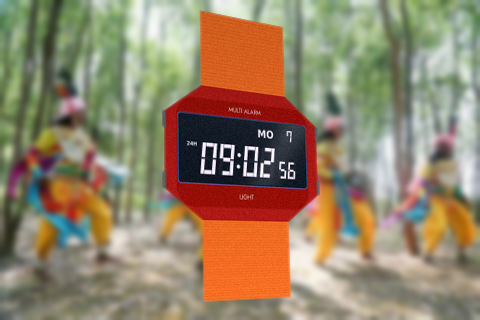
9:02:56
